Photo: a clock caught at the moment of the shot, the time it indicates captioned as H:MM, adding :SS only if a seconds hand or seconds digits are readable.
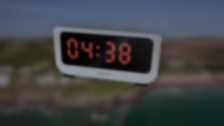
4:38
